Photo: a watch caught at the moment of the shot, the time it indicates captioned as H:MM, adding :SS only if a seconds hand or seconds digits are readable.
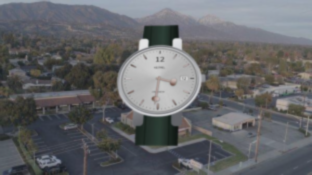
3:31
